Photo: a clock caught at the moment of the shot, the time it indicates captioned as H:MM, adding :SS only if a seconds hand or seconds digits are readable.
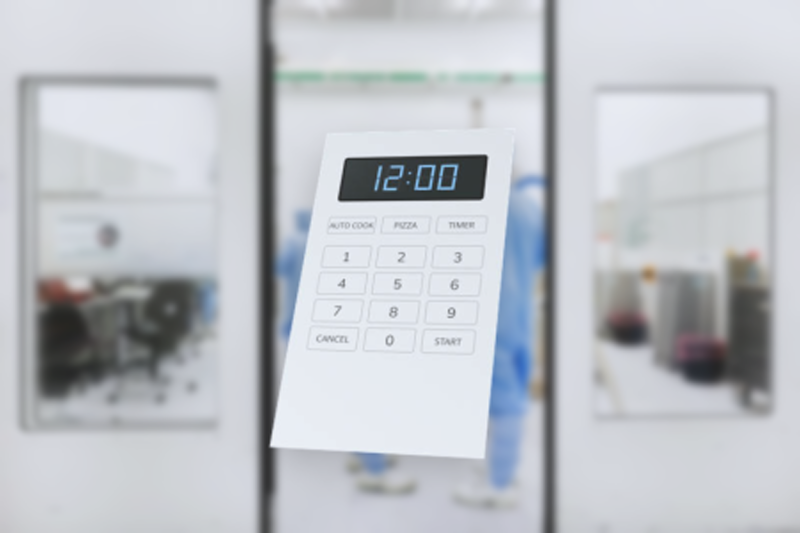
12:00
